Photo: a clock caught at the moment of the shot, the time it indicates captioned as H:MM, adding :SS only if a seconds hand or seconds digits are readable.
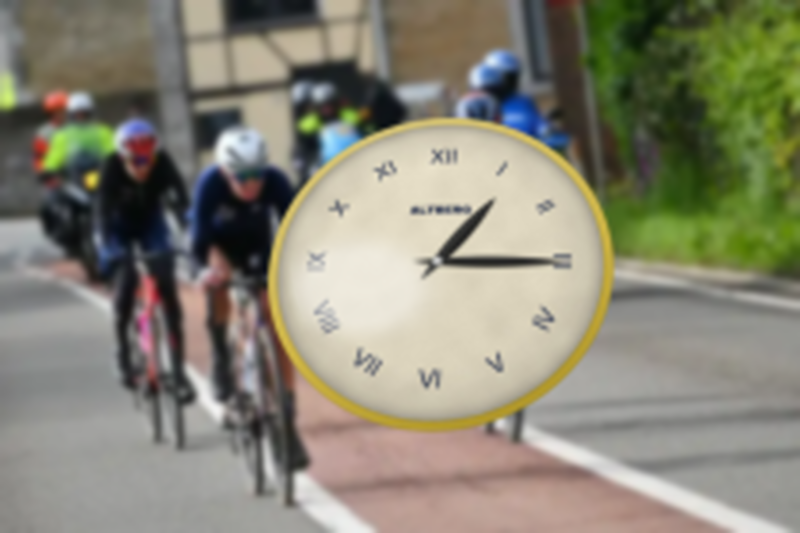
1:15
